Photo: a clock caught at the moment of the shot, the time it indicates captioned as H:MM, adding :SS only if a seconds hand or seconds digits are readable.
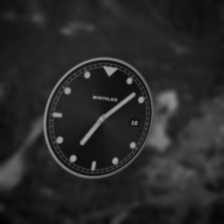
7:08
